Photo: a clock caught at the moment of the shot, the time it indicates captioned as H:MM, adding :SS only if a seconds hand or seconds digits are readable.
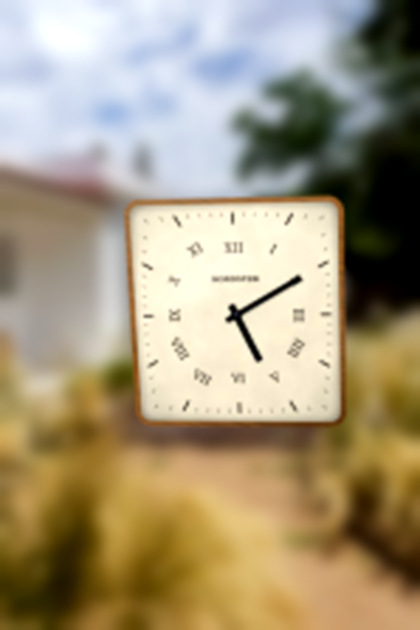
5:10
